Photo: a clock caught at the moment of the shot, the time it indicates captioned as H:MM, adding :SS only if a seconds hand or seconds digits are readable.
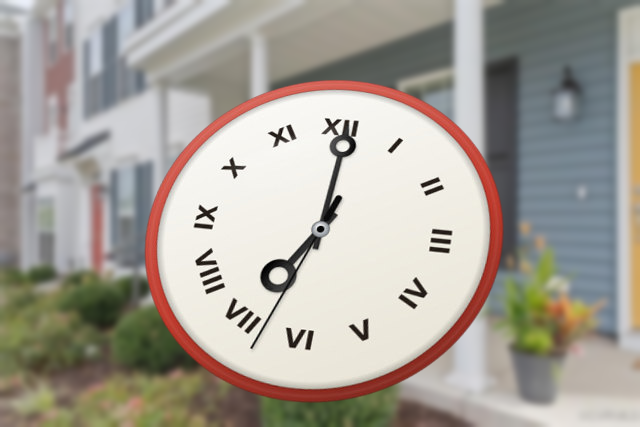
7:00:33
